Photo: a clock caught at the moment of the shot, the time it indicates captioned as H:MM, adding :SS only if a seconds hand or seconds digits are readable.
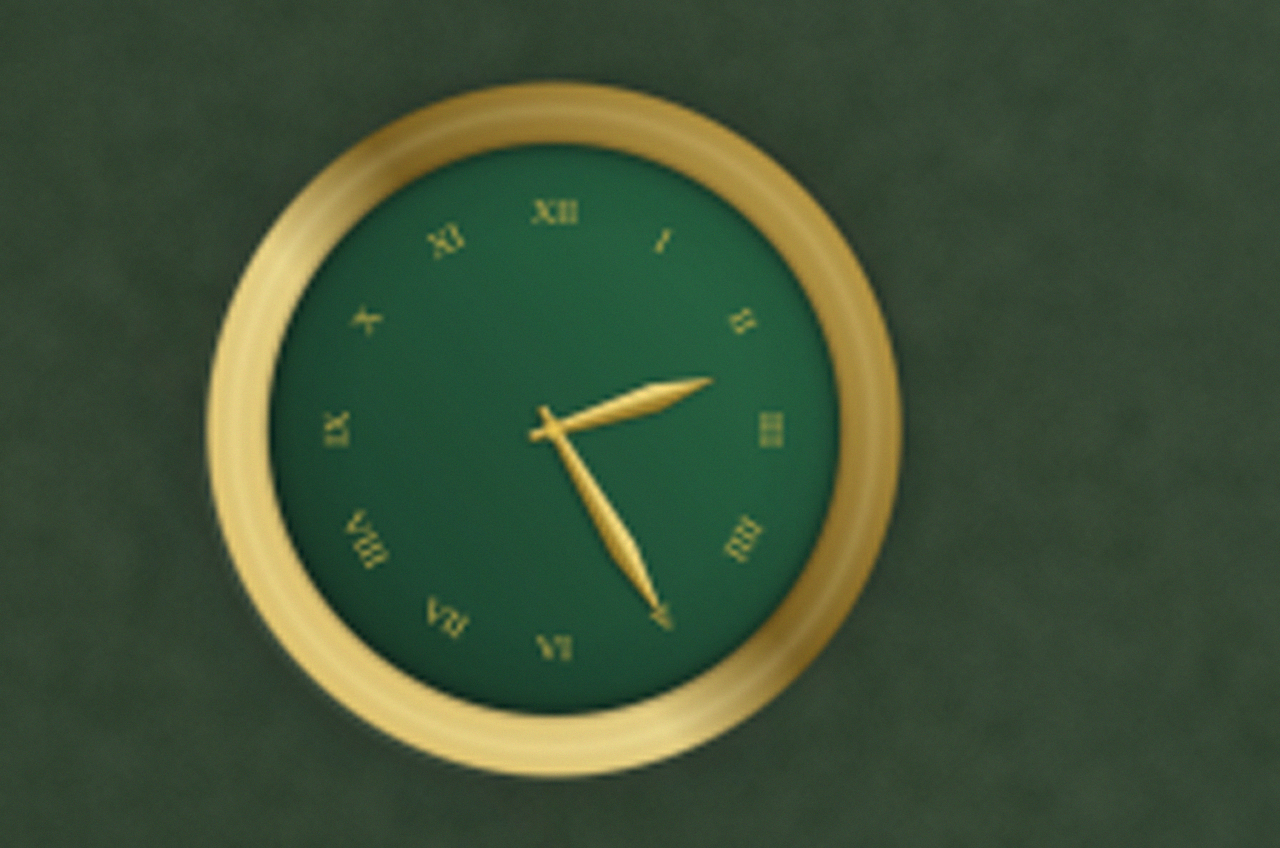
2:25
